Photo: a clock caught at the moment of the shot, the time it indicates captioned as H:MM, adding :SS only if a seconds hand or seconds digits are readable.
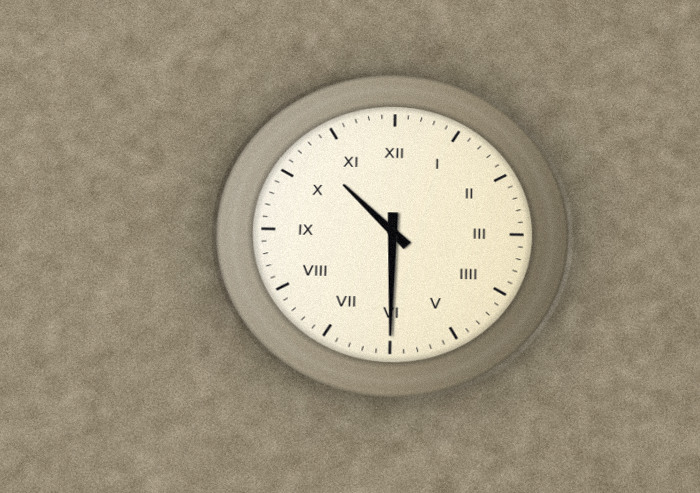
10:30
